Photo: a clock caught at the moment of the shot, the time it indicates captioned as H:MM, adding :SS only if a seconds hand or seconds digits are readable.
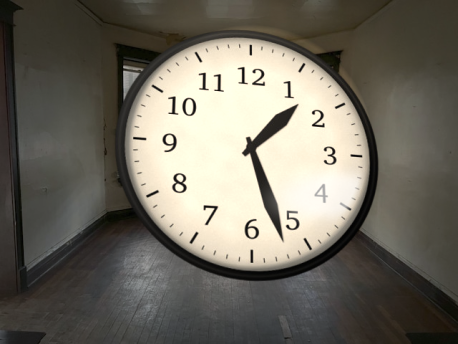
1:27
